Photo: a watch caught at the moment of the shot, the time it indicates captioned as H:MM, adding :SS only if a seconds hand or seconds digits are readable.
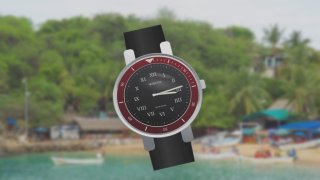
3:14
